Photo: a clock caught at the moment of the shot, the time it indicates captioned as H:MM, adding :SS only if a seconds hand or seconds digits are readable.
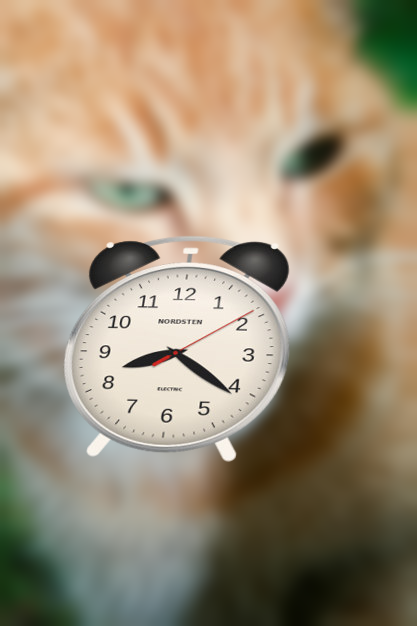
8:21:09
